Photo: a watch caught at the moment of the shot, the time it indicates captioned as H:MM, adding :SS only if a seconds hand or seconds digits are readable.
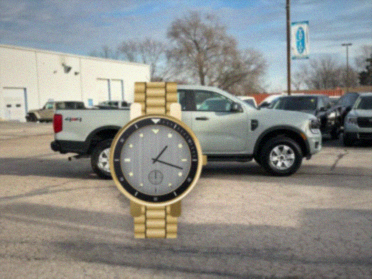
1:18
